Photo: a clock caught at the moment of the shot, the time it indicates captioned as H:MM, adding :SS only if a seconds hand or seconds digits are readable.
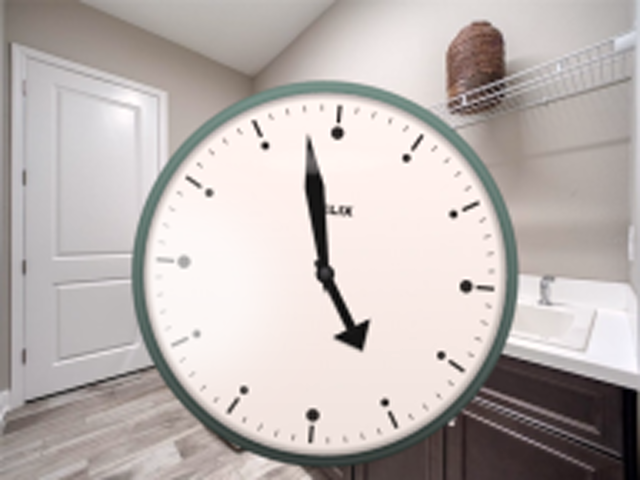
4:58
